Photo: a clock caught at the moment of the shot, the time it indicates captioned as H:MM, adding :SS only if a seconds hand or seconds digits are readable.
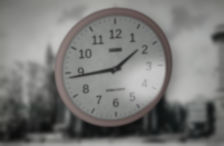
1:44
